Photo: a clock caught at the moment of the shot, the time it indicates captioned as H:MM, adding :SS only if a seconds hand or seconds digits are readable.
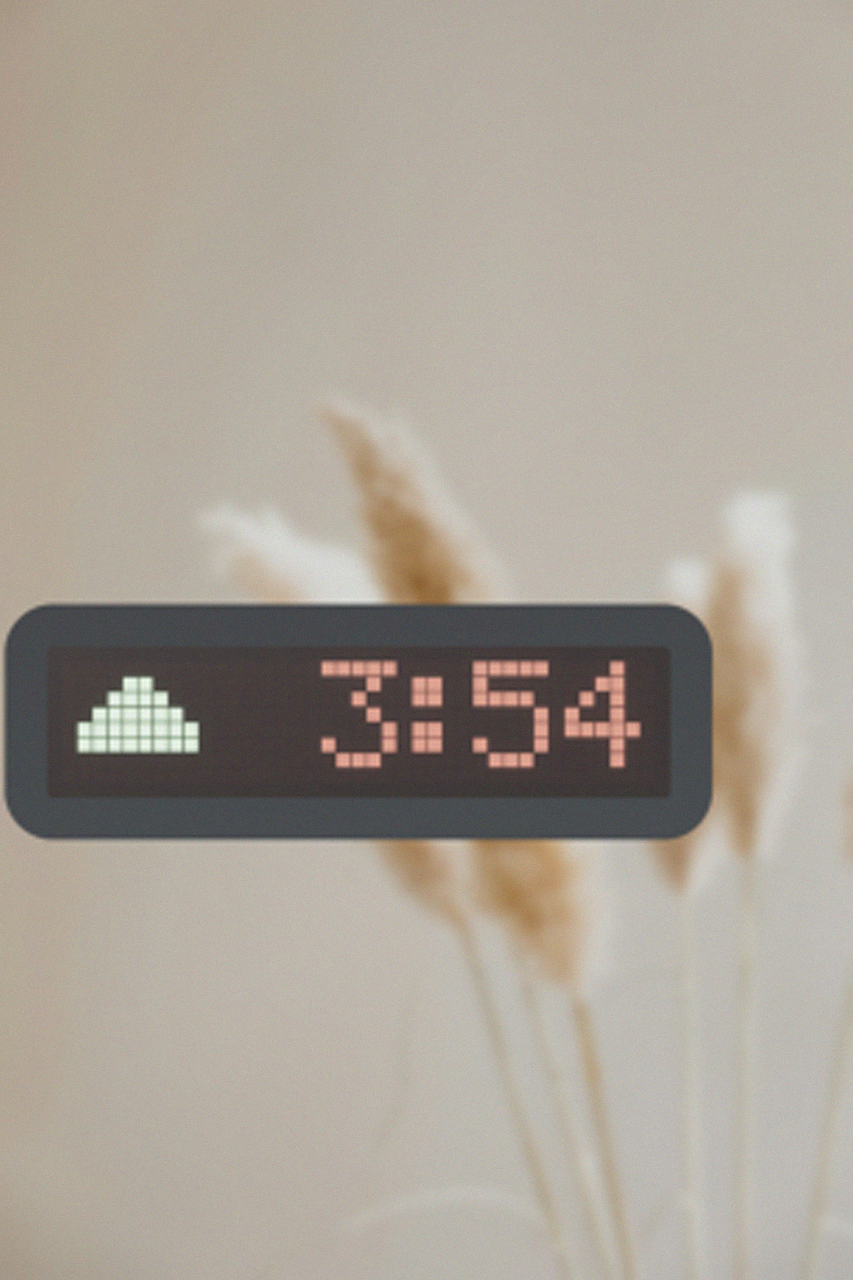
3:54
